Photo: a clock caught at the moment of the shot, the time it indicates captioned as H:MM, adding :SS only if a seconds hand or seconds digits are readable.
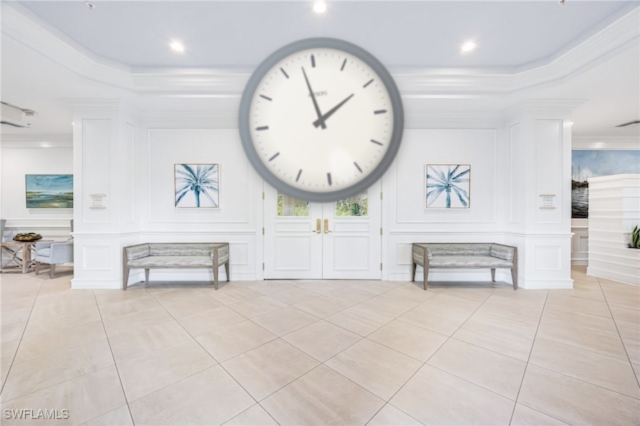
1:58
